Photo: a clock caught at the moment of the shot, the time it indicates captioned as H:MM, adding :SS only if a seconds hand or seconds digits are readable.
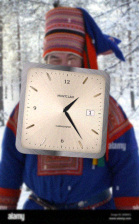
1:24
